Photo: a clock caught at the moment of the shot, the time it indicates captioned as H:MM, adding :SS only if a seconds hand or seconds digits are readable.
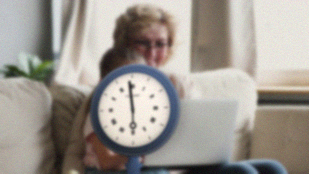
5:59
